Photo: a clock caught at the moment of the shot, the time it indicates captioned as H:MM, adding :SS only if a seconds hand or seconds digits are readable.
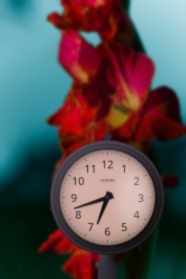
6:42
